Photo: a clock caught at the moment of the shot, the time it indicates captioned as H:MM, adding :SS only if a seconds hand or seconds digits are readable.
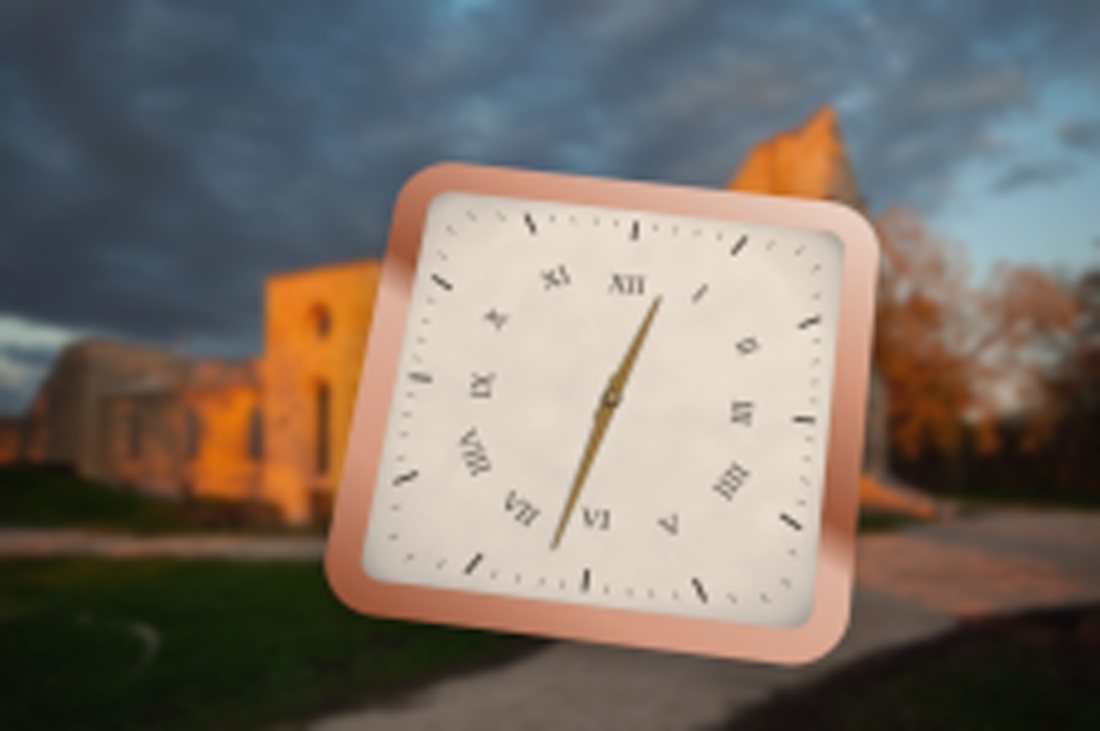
12:32
